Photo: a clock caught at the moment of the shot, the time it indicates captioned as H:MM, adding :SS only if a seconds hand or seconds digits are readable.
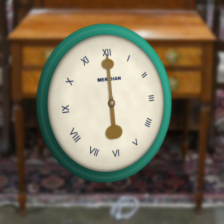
6:00
